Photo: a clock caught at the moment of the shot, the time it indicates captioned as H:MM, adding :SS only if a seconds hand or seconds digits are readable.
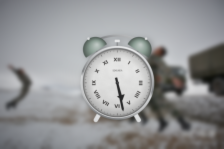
5:28
